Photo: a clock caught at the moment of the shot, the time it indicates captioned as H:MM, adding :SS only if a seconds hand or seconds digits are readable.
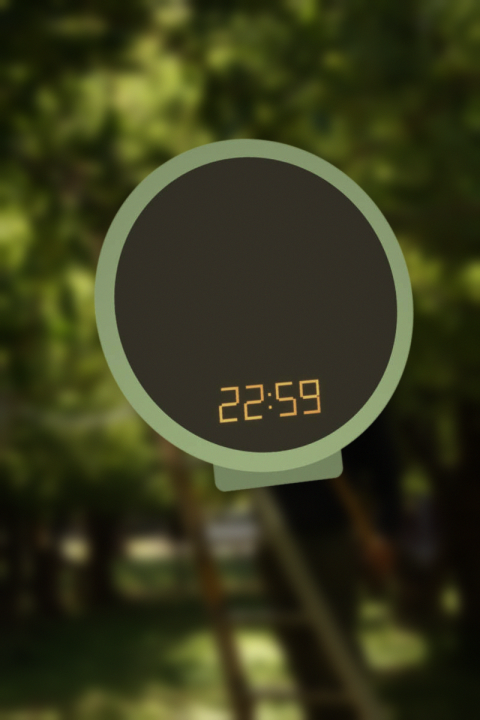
22:59
